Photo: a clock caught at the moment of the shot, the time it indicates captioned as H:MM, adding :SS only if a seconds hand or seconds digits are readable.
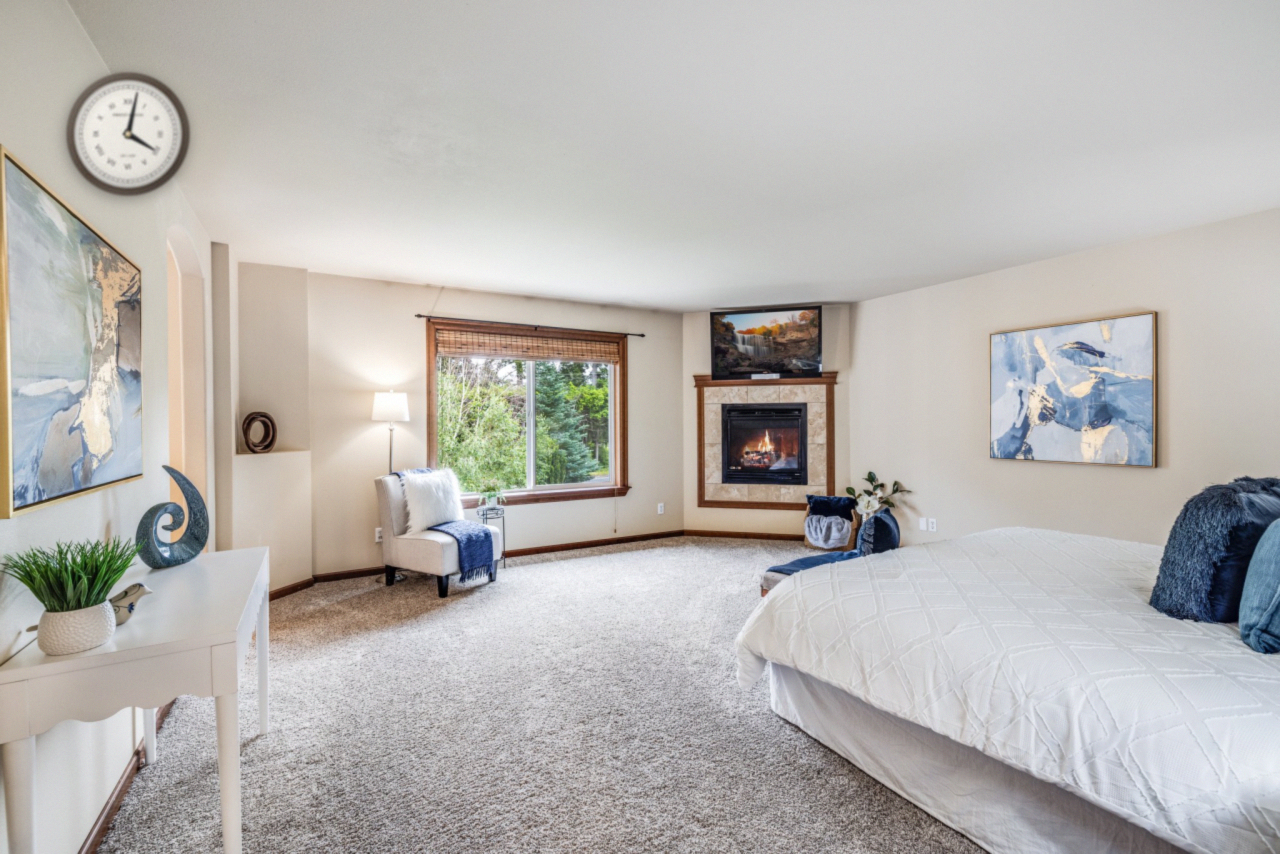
4:02
